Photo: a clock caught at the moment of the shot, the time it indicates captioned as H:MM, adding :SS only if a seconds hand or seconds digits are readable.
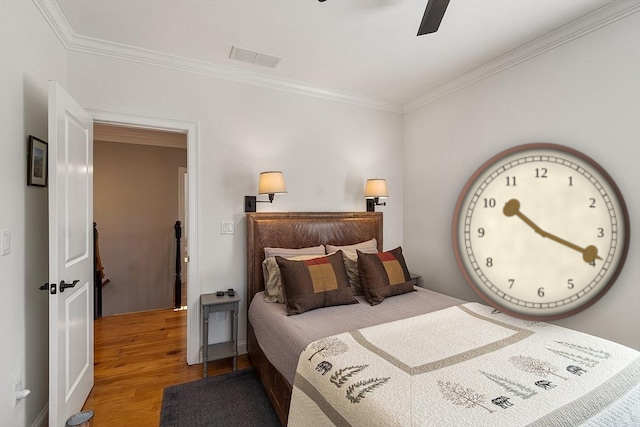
10:19
